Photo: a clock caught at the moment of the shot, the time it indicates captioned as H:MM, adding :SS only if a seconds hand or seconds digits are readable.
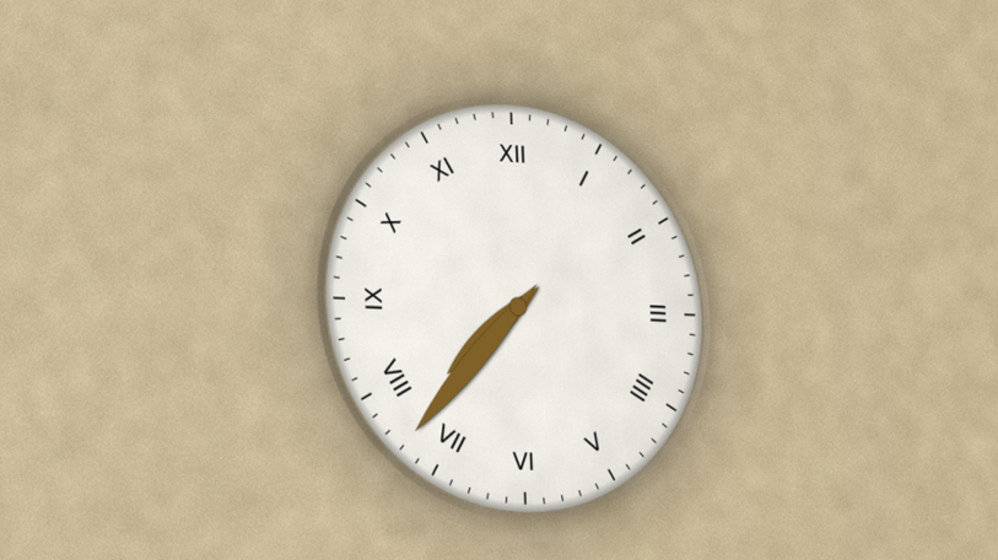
7:37
